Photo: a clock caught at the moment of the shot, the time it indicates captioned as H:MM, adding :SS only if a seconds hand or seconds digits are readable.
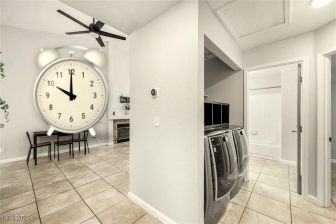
10:00
